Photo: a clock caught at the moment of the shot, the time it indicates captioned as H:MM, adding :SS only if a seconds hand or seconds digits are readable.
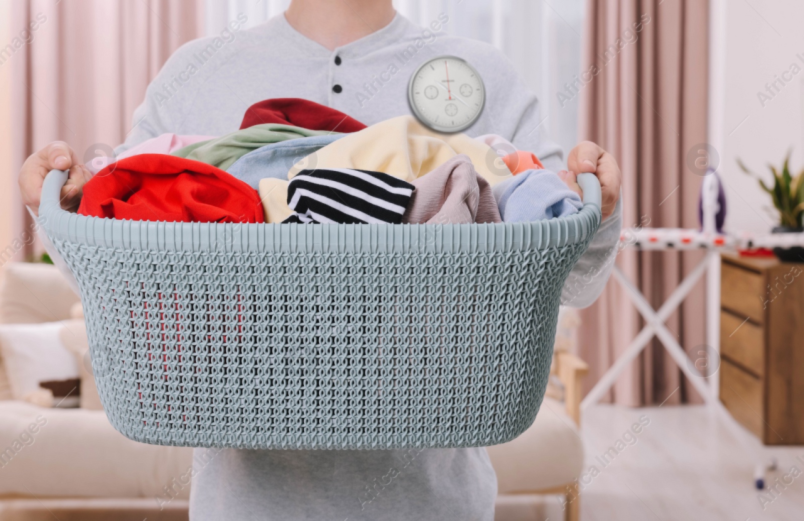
10:22
